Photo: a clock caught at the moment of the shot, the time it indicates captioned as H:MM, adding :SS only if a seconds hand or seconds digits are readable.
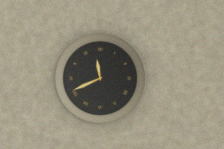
11:41
